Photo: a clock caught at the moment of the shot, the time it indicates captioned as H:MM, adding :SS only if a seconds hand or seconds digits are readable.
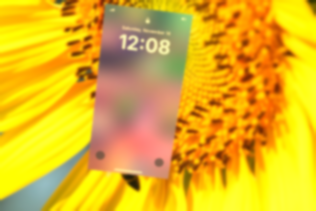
12:08
